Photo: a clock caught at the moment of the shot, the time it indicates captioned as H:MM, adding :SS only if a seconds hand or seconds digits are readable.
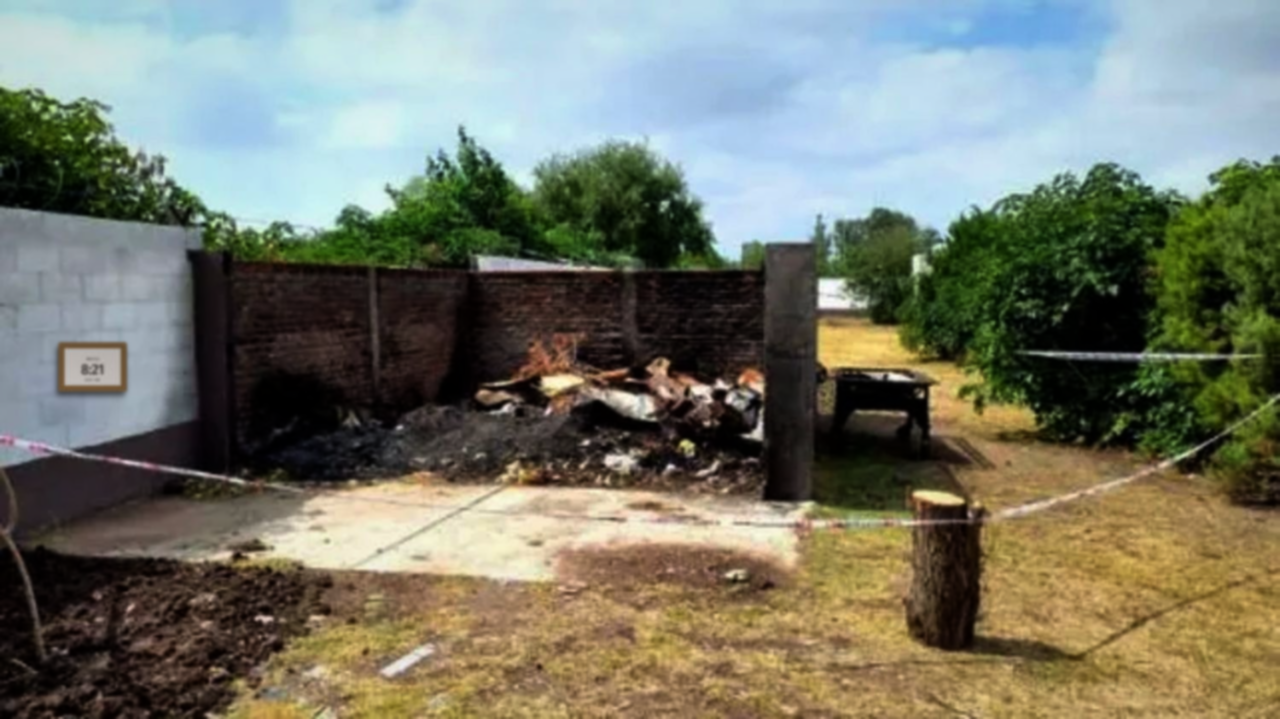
8:21
